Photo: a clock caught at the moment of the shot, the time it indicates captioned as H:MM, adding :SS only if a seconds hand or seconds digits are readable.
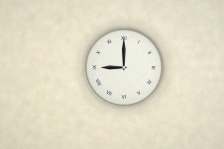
9:00
